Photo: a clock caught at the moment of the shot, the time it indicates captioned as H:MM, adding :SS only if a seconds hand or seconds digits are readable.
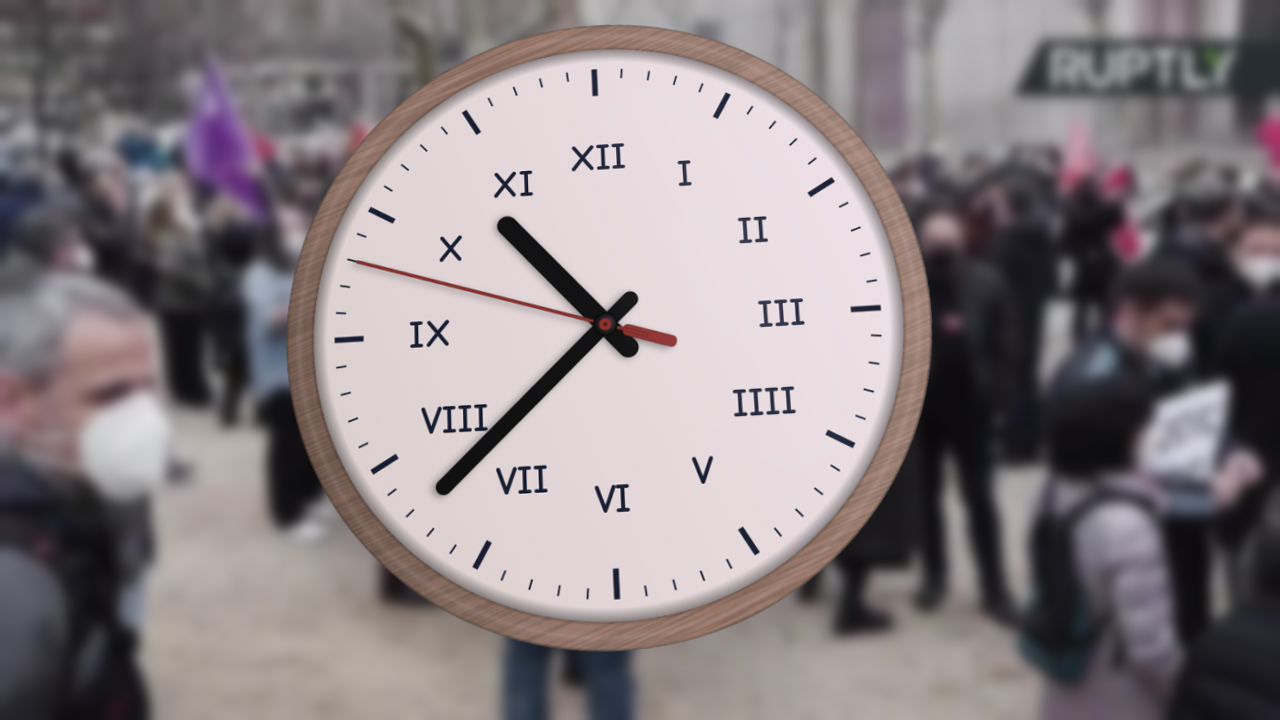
10:37:48
